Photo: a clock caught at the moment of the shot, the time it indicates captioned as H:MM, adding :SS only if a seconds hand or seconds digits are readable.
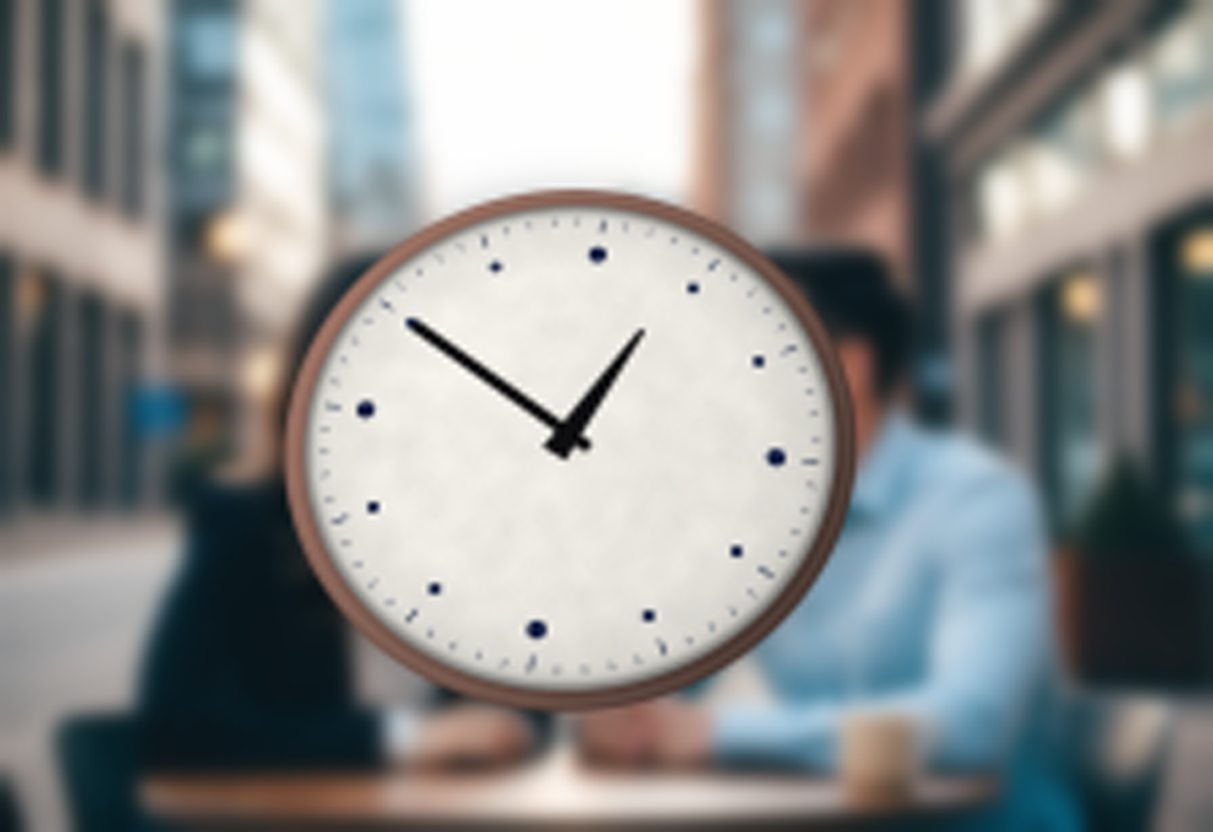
12:50
